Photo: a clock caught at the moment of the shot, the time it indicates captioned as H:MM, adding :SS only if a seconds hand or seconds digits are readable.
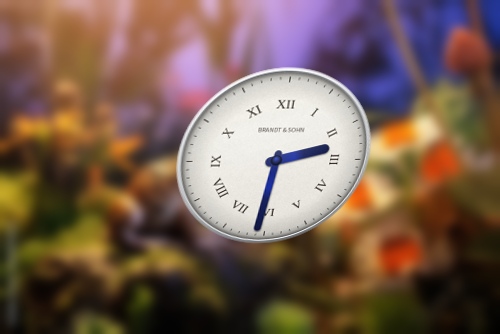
2:31
